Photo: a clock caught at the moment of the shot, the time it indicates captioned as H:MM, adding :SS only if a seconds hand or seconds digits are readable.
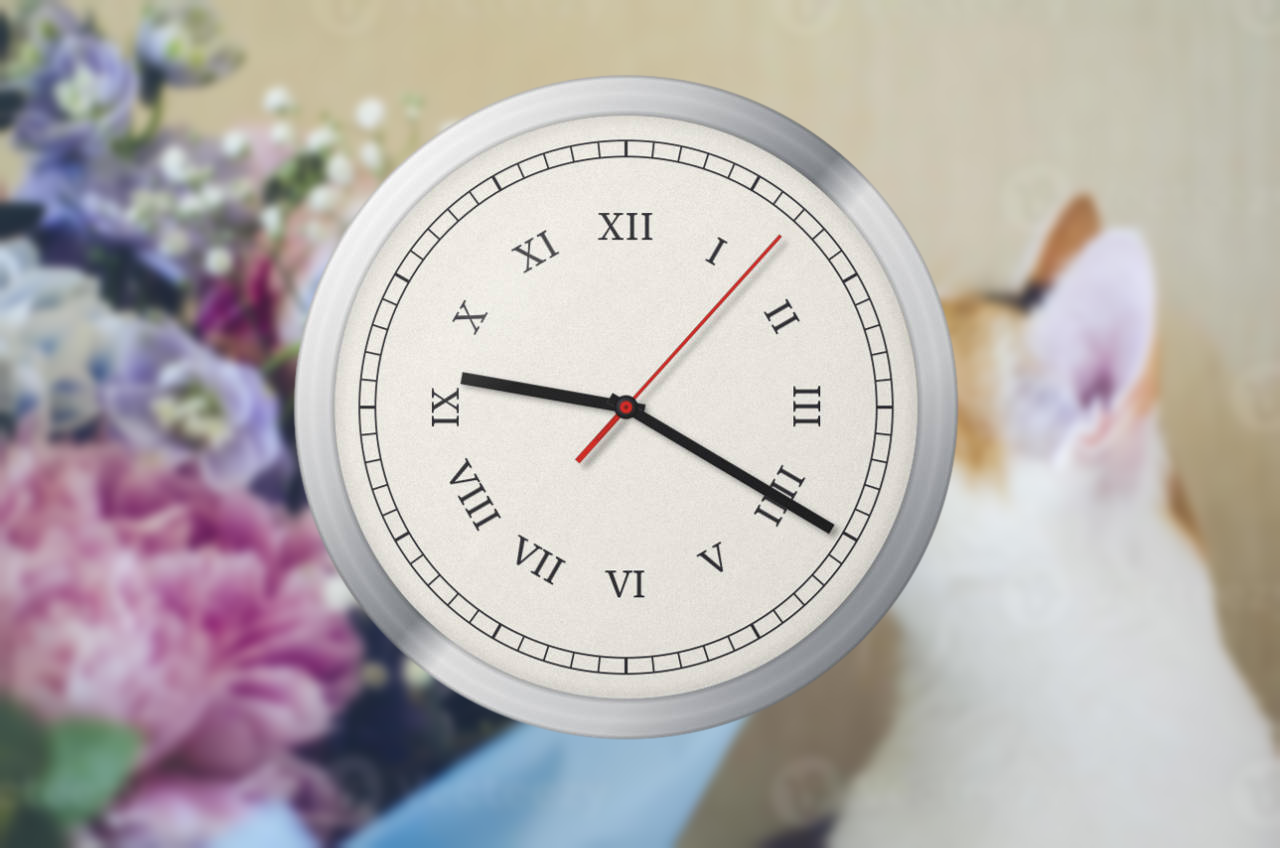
9:20:07
